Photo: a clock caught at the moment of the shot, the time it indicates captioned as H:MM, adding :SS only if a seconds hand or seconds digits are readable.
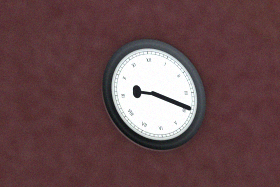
9:19
